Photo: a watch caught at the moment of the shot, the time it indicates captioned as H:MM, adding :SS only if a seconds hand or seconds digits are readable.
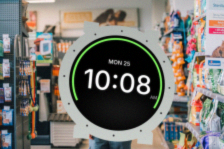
10:08
